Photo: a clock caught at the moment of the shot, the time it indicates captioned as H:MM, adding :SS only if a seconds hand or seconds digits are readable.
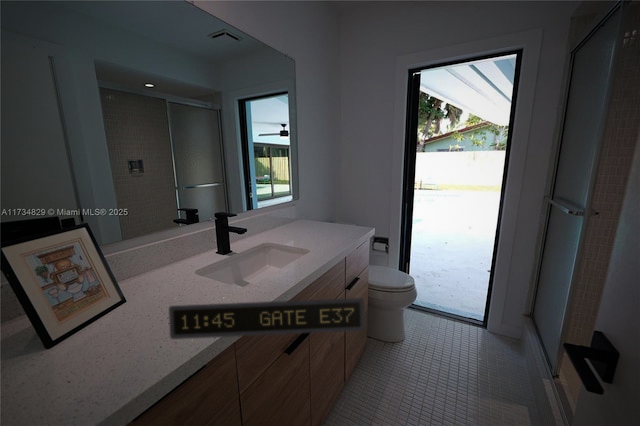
11:45
